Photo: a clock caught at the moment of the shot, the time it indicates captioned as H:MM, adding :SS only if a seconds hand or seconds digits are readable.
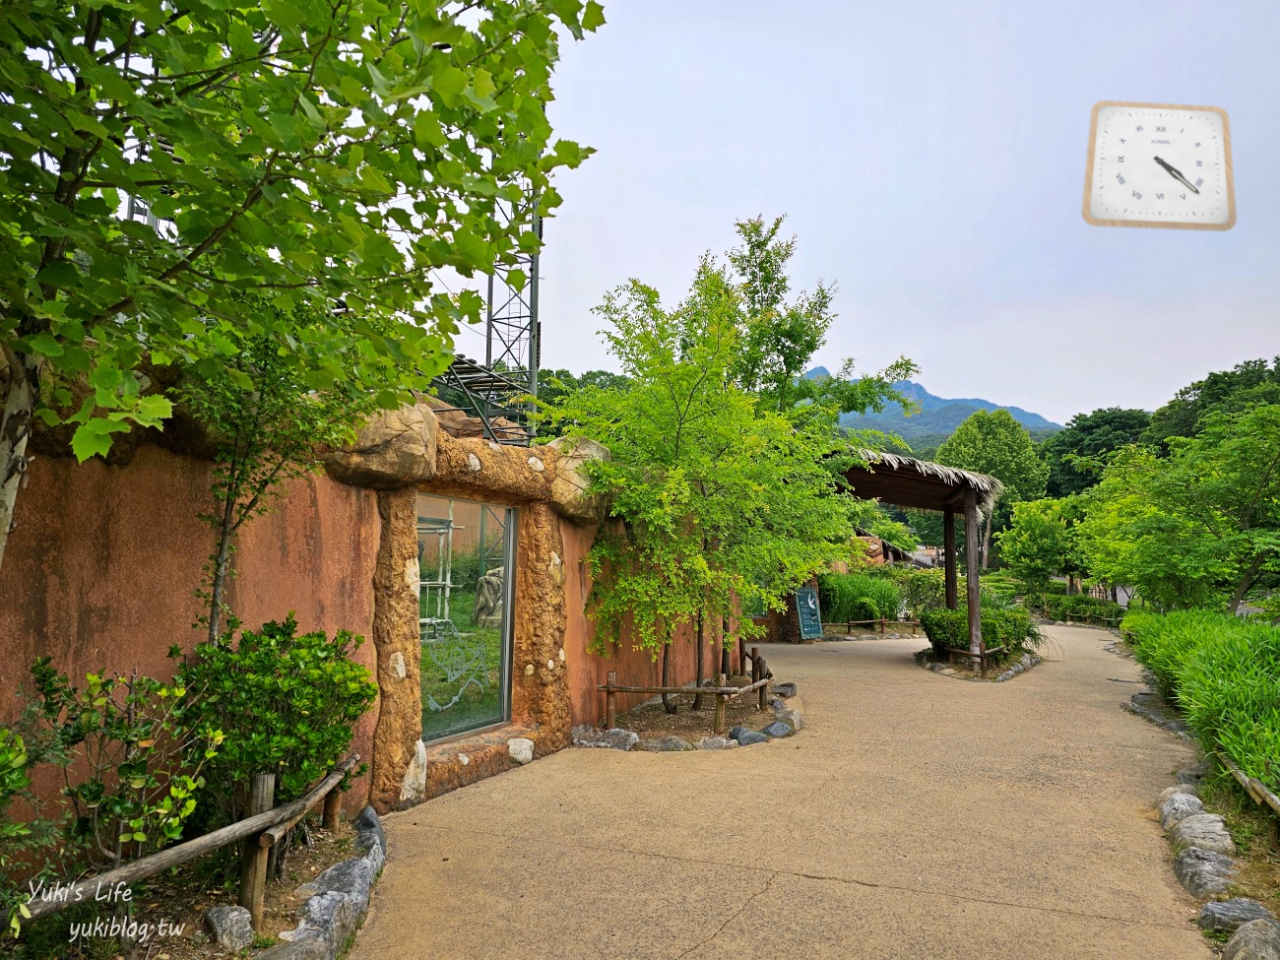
4:22
